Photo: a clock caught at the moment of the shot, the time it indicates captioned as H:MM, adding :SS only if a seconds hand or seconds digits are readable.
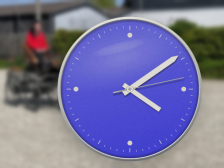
4:09:13
